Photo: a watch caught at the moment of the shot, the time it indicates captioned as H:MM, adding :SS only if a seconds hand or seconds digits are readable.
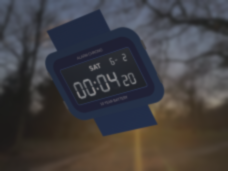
0:04:20
